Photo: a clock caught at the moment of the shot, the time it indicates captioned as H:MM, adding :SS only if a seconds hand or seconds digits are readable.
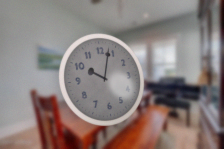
10:03
